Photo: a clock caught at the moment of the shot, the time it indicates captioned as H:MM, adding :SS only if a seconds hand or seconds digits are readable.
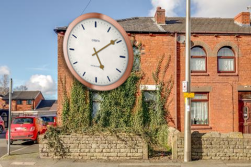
5:09
